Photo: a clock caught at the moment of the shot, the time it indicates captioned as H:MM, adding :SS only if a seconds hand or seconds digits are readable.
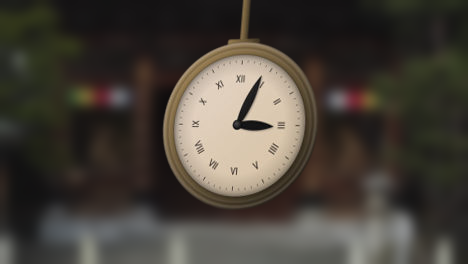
3:04
